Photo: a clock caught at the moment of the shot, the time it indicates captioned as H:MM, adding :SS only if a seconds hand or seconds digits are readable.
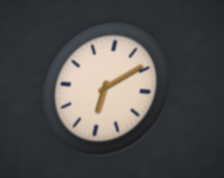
6:09
